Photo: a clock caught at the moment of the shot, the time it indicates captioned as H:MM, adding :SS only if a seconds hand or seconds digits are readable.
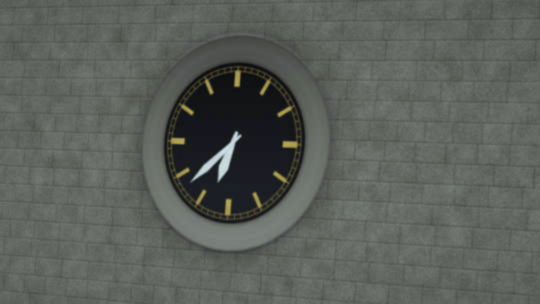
6:38
